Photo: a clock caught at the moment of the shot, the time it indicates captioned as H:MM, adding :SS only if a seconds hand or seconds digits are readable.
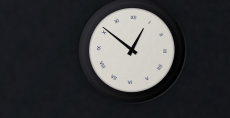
12:51
